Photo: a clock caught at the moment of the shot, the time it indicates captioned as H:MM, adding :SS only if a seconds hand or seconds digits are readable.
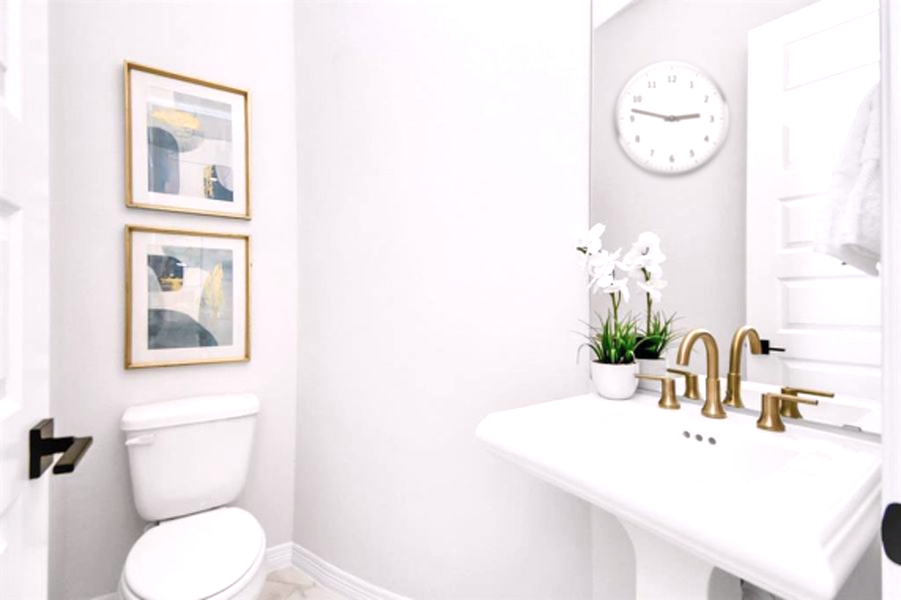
2:47
